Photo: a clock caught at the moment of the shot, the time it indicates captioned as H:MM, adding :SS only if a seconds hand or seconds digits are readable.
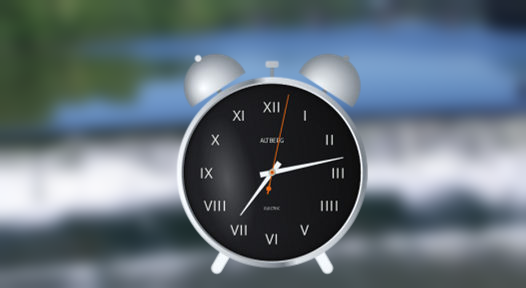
7:13:02
